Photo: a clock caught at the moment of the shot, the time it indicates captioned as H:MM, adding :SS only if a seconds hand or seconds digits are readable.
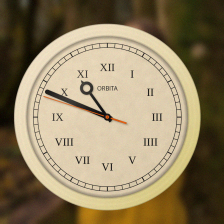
10:48:48
